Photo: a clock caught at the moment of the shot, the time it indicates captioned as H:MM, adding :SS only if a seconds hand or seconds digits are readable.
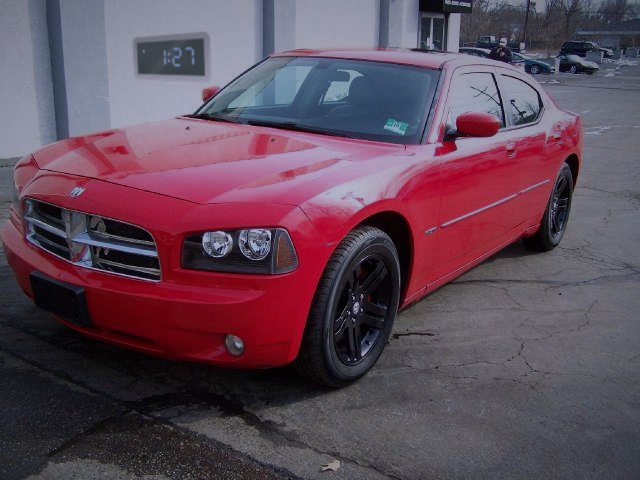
1:27
